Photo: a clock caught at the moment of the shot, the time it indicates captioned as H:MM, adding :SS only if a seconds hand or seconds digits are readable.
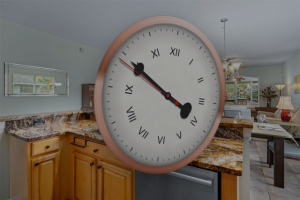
3:49:49
